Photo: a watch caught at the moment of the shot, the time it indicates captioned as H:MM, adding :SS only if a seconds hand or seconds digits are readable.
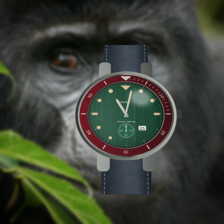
11:02
